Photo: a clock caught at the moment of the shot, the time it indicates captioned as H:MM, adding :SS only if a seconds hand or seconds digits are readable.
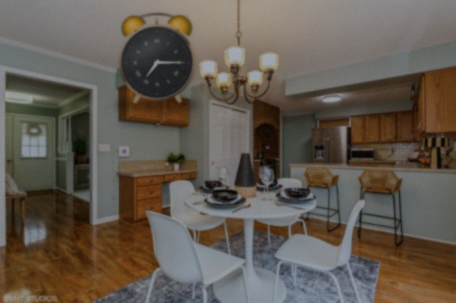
7:15
